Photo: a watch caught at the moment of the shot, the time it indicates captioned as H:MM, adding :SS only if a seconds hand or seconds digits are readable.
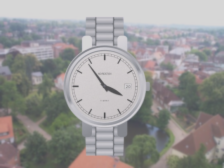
3:54
